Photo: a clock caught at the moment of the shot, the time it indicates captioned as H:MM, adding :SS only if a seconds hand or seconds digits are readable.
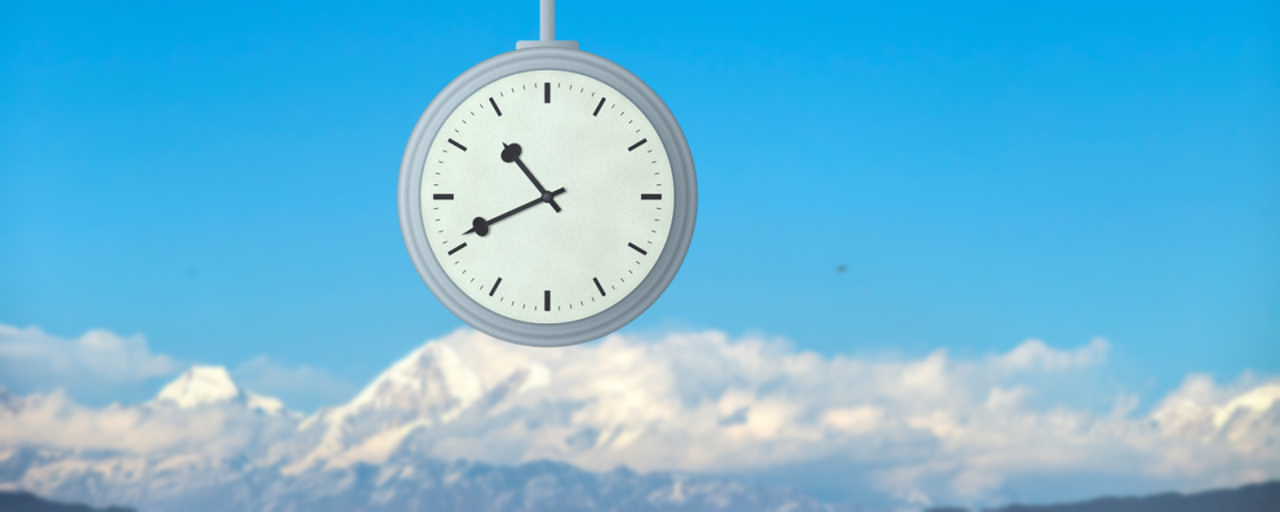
10:41
